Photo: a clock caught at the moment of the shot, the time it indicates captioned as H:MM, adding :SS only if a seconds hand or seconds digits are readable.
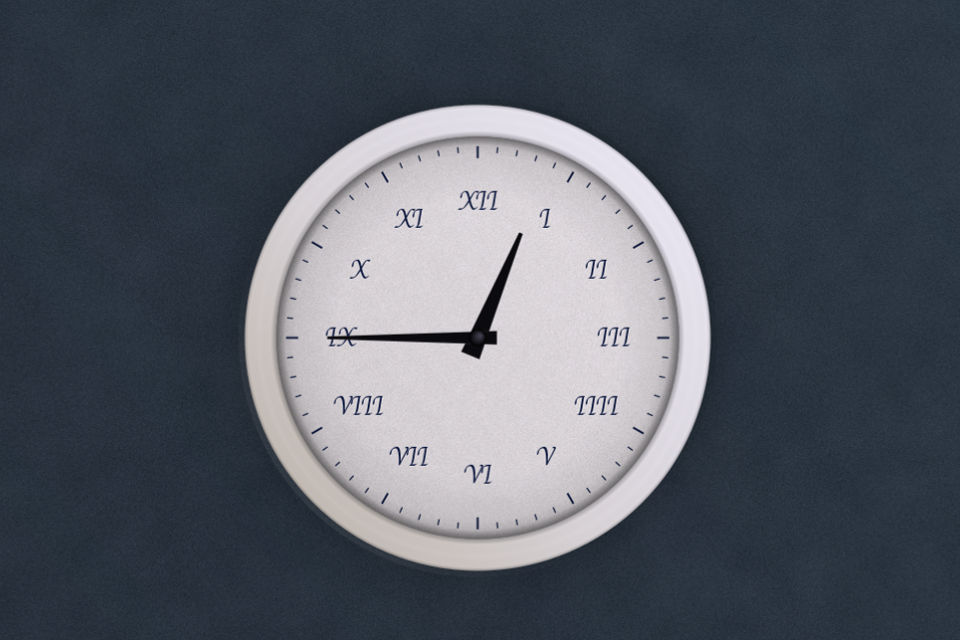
12:45
